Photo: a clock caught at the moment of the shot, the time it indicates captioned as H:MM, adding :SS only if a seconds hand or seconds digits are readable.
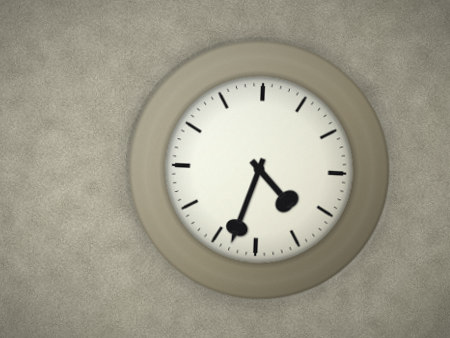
4:33
